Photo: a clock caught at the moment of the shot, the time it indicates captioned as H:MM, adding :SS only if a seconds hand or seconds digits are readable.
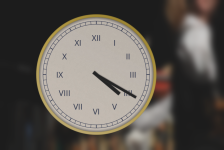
4:20
